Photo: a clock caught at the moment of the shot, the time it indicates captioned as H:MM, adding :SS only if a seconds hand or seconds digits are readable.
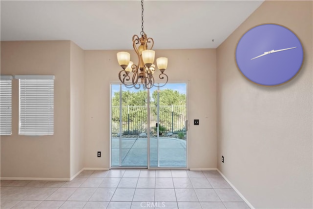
8:13
